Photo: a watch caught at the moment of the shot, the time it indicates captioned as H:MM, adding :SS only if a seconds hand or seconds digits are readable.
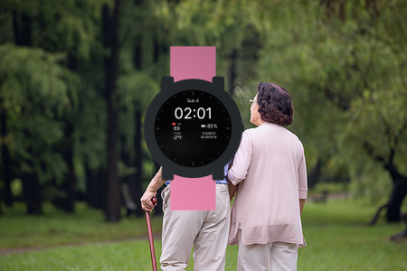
2:01
